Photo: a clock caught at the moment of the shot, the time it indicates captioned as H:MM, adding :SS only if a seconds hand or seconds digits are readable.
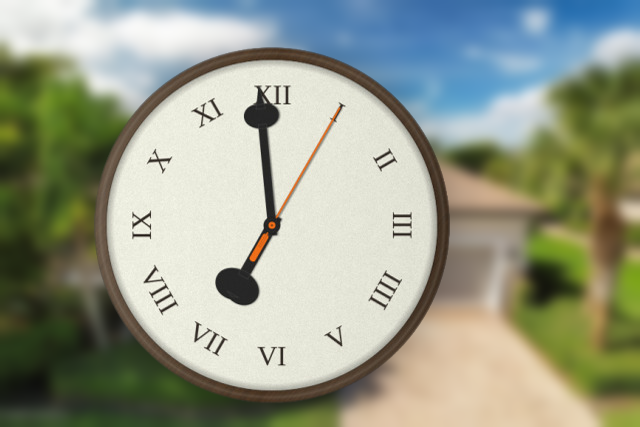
6:59:05
